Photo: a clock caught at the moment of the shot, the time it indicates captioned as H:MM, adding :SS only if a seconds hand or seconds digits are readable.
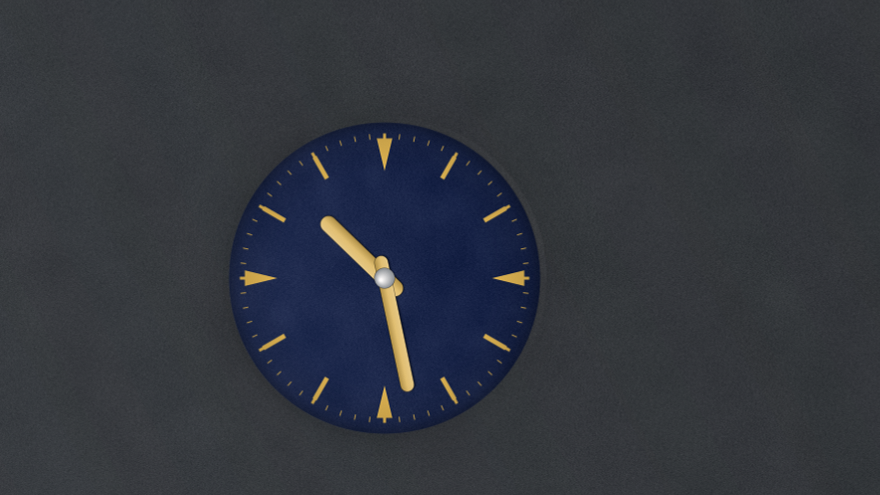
10:28
